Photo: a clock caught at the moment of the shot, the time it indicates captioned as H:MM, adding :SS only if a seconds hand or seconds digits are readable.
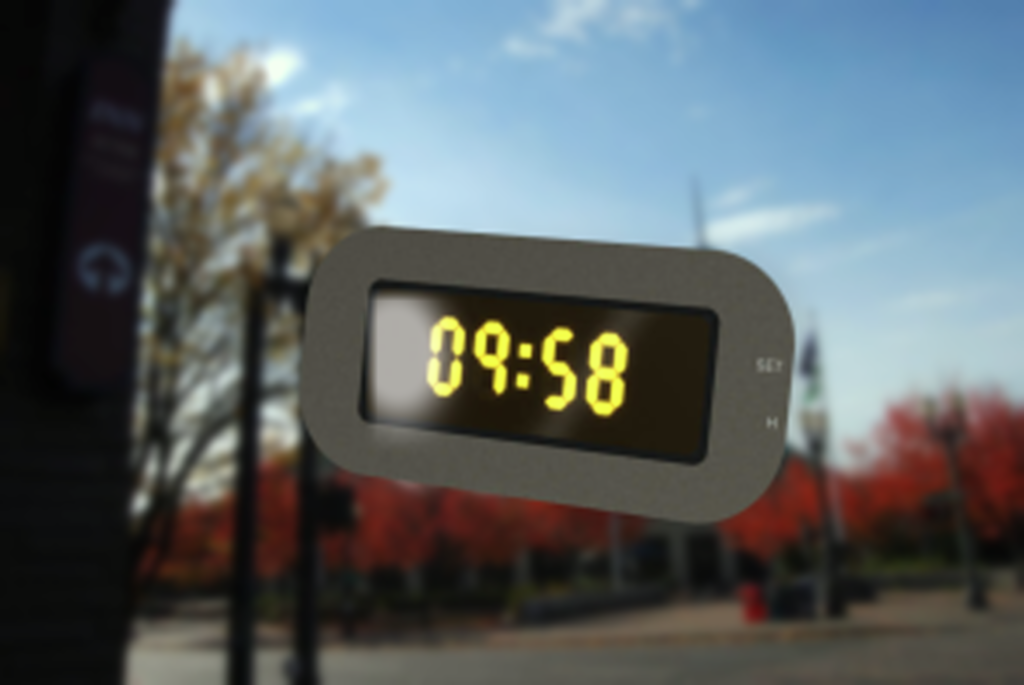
9:58
